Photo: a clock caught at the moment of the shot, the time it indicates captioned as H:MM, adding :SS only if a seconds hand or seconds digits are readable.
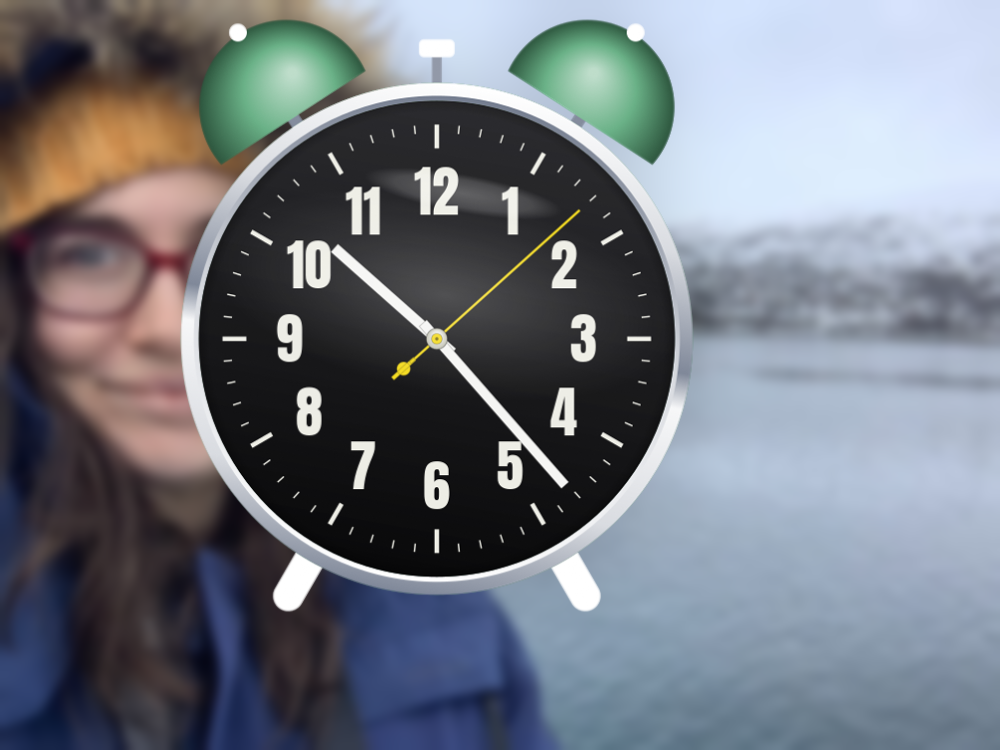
10:23:08
